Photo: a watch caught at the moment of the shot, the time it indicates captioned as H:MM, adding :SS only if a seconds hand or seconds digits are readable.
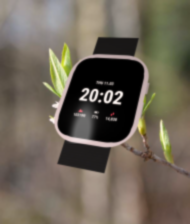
20:02
